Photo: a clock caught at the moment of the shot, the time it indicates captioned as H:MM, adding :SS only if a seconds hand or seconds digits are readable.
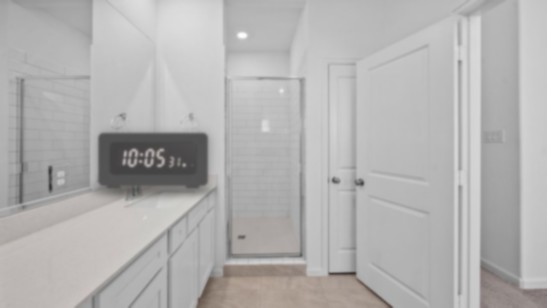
10:05
